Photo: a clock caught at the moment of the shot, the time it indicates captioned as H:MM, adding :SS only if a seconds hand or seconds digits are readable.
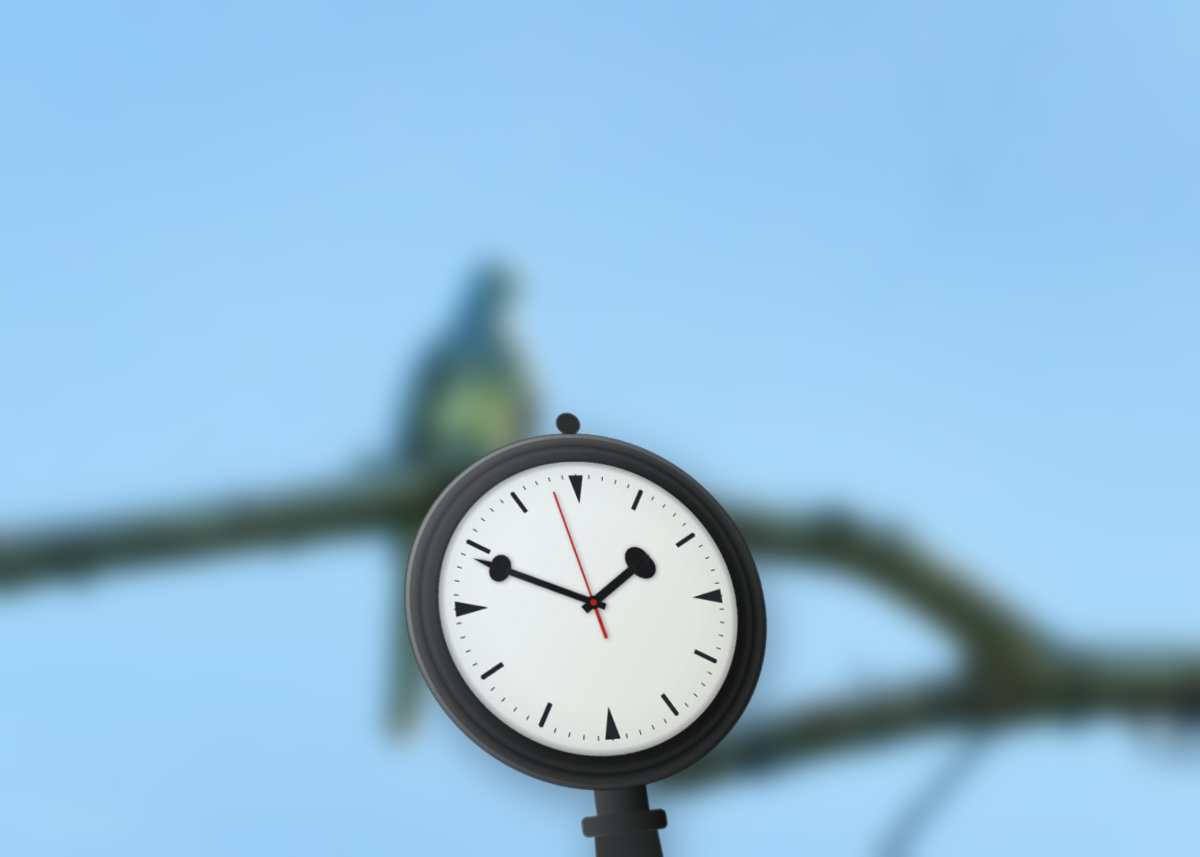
1:48:58
